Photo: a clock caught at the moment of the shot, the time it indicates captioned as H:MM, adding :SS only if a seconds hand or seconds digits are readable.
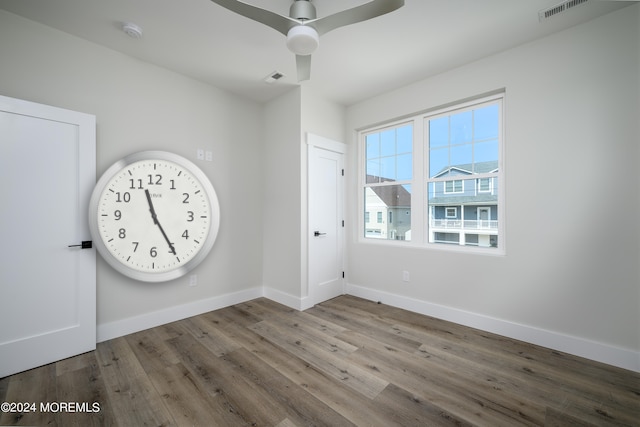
11:25
